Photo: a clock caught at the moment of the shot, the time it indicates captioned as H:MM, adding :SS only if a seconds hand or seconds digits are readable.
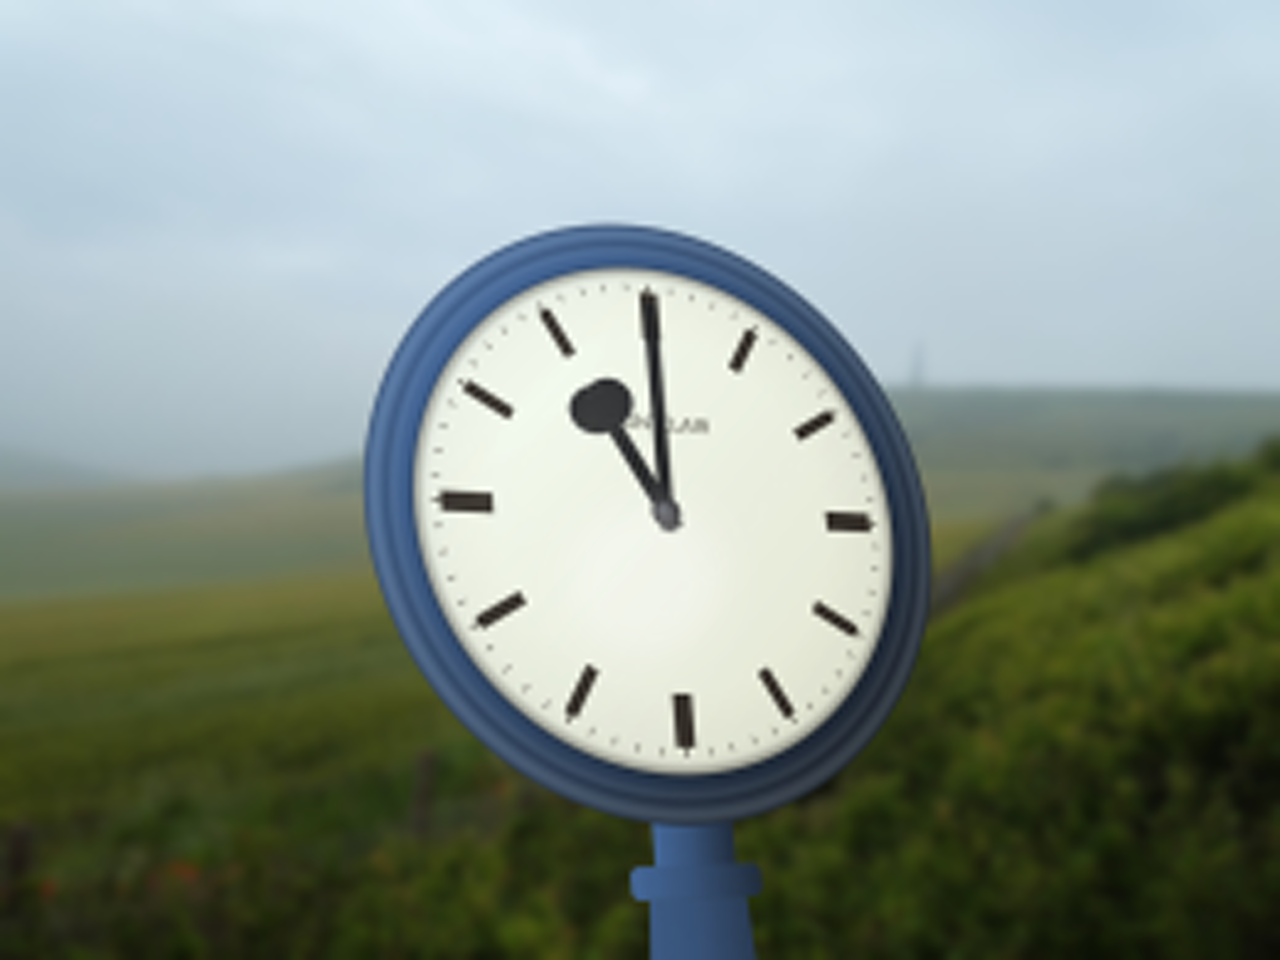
11:00
